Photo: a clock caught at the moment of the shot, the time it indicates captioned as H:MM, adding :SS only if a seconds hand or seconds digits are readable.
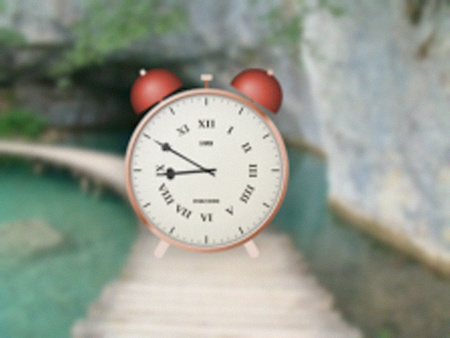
8:50
